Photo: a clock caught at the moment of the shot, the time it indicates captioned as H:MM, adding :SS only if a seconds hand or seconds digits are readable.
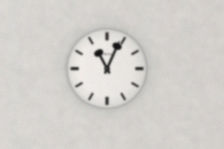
11:04
